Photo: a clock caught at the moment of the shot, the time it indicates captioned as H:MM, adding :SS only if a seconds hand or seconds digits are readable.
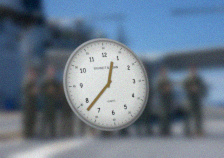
12:38
